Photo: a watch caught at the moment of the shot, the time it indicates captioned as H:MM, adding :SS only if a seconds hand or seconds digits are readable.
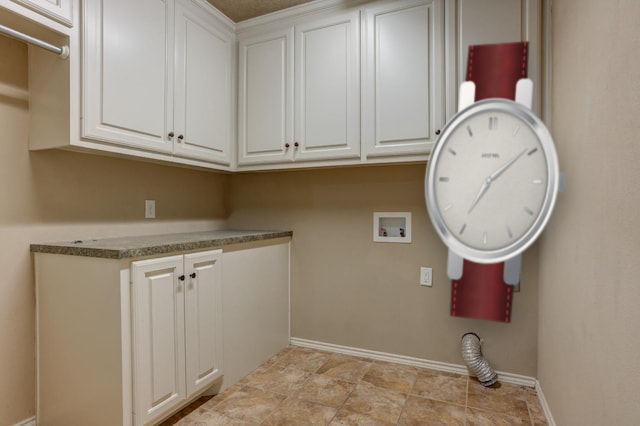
7:09
